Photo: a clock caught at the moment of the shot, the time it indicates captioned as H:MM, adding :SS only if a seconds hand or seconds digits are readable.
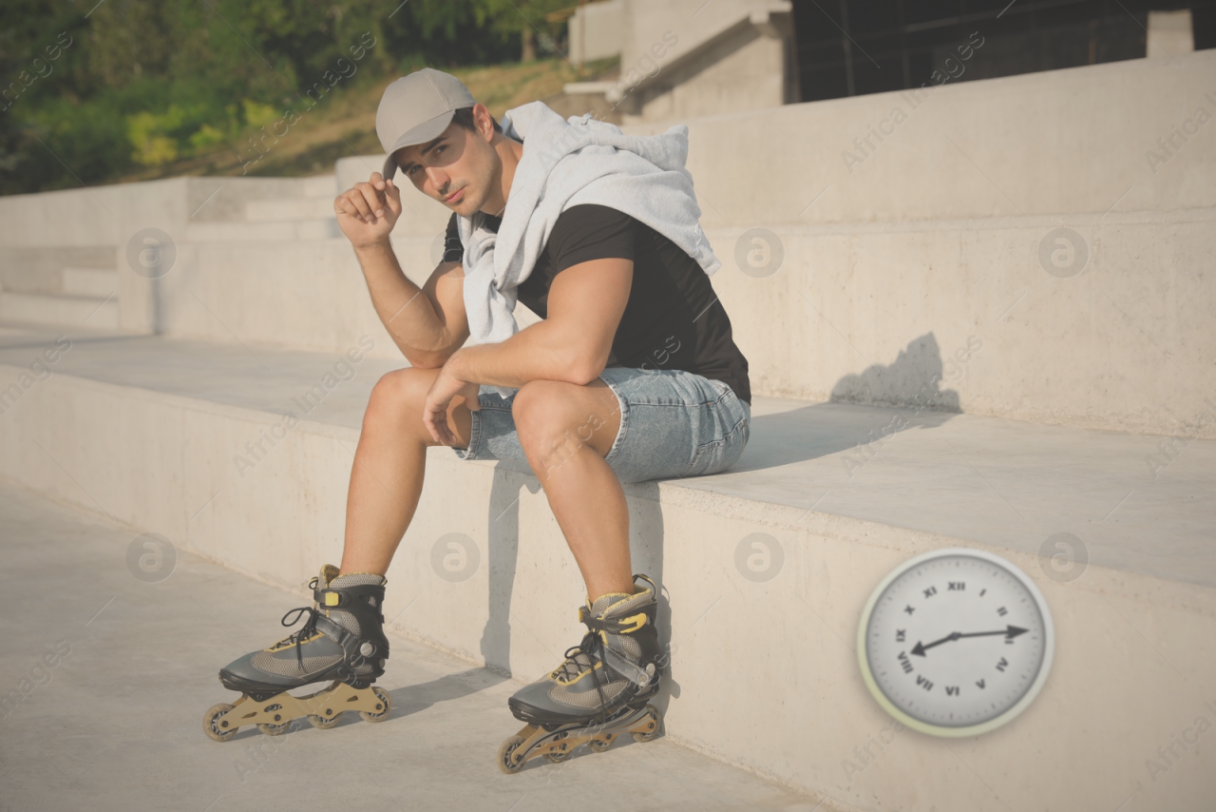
8:14
